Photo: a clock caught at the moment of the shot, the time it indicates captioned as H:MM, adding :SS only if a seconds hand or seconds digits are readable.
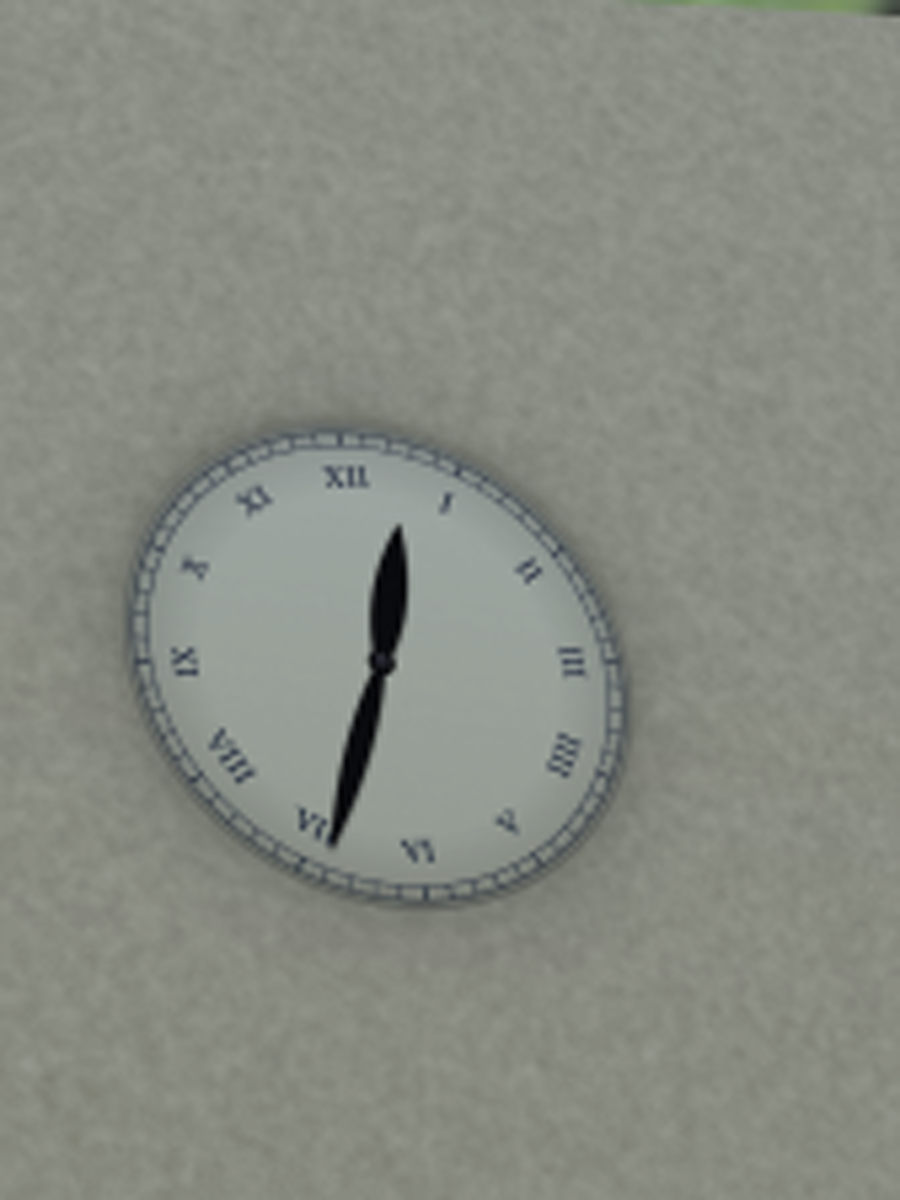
12:34
